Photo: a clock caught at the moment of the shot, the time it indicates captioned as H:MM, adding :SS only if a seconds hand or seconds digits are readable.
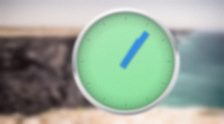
1:06
